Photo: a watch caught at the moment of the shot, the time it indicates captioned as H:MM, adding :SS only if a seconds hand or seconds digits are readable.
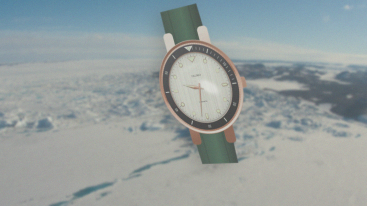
9:32
